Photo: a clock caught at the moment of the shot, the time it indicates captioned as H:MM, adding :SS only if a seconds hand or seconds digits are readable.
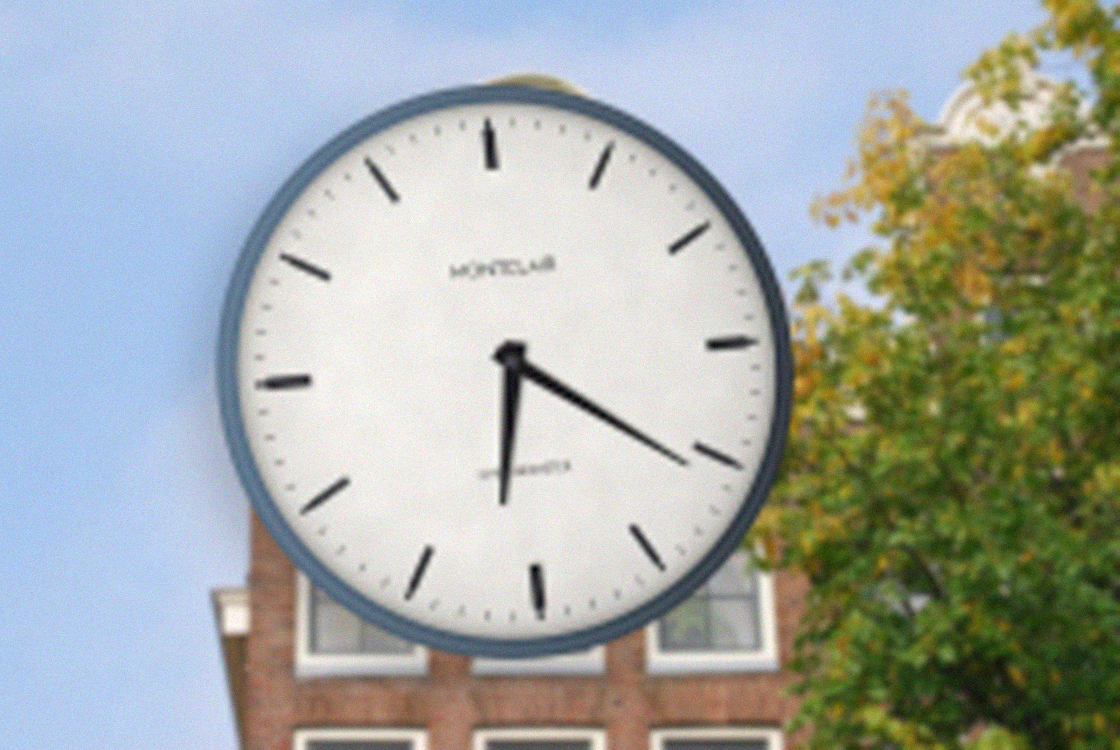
6:21
